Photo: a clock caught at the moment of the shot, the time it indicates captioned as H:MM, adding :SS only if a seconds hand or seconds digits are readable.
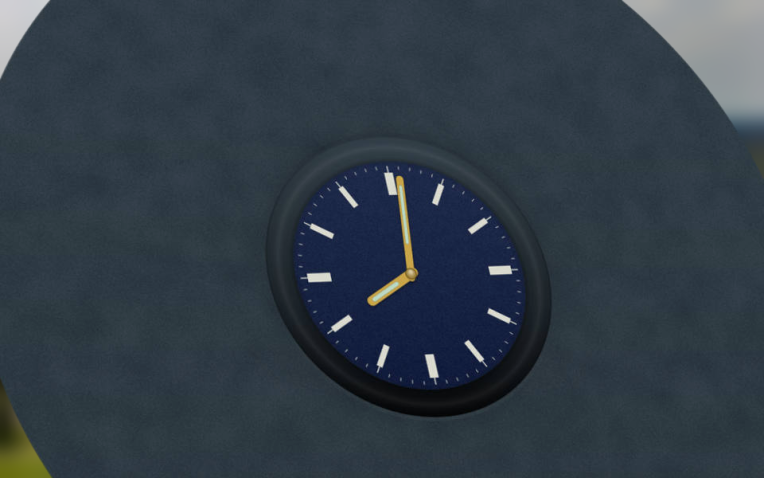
8:01
